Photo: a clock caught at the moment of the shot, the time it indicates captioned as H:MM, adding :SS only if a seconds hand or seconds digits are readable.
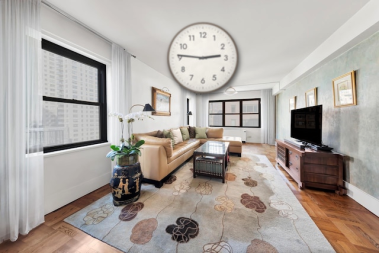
2:46
